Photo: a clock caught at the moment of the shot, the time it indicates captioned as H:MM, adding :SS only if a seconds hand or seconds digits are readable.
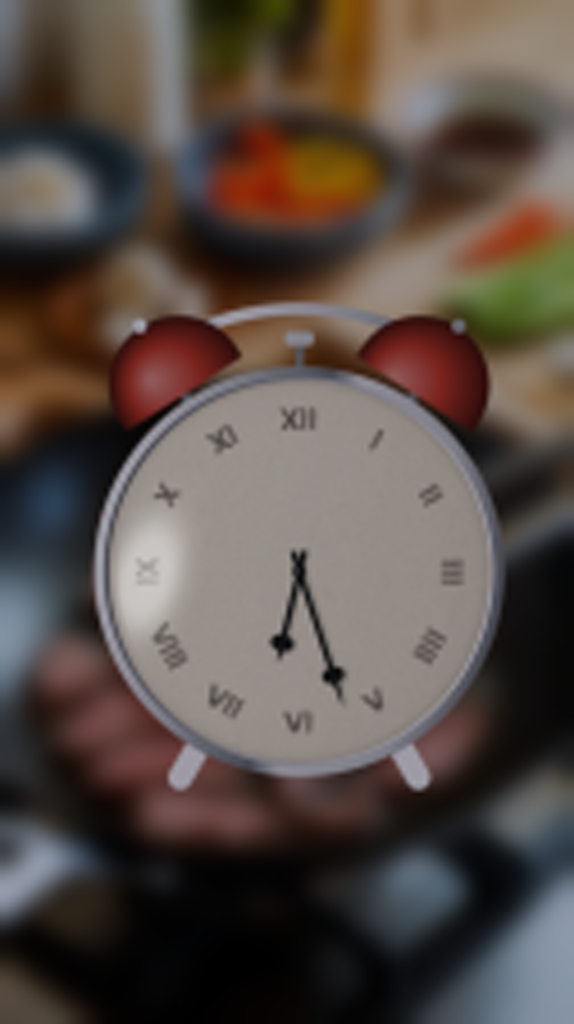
6:27
